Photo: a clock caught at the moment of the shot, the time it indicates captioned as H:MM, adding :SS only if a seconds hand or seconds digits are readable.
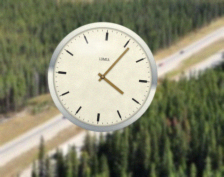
4:06
